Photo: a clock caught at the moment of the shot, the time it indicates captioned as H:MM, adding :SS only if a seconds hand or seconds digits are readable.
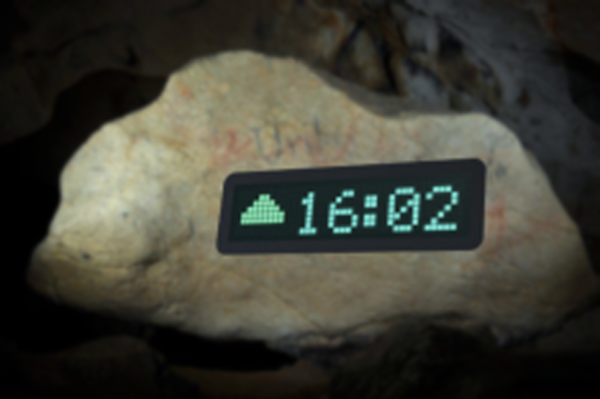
16:02
